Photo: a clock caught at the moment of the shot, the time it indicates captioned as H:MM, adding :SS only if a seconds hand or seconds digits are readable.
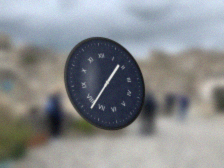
1:38
